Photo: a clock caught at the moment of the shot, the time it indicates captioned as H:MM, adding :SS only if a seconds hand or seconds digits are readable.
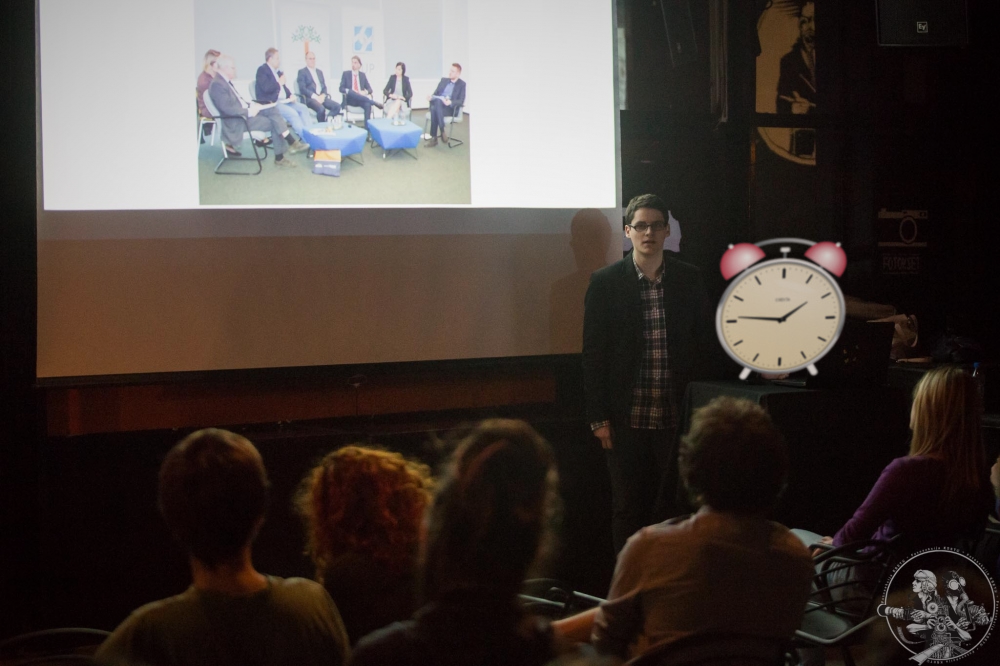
1:46
